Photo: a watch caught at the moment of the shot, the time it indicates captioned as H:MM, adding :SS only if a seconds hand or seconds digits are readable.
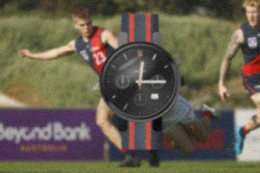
12:15
